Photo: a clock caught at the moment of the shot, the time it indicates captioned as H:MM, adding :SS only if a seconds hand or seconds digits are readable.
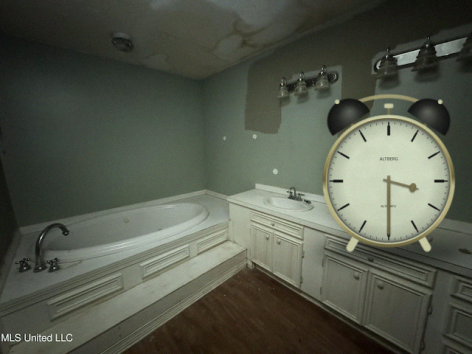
3:30
